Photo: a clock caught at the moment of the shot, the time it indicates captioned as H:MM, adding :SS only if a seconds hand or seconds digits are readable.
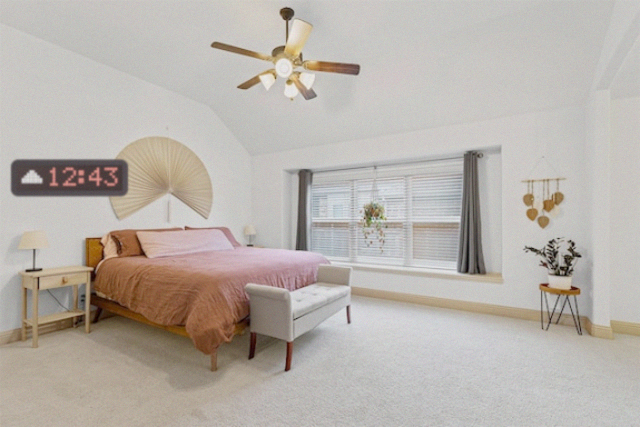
12:43
